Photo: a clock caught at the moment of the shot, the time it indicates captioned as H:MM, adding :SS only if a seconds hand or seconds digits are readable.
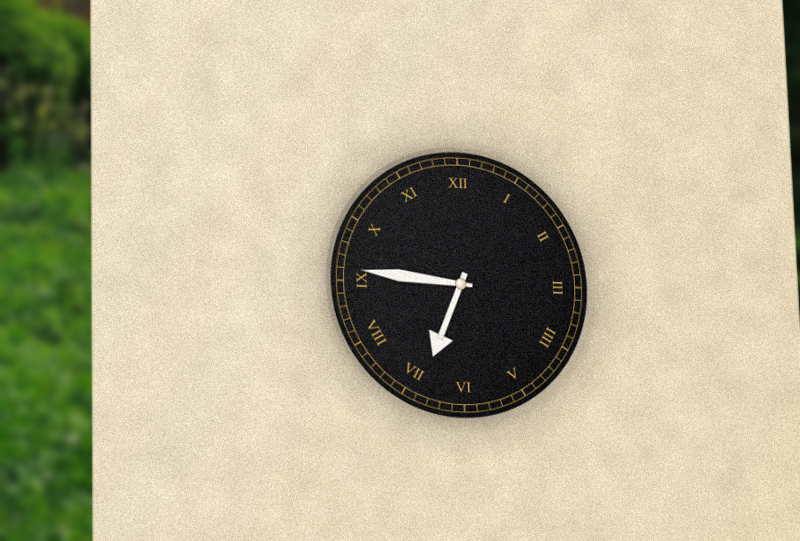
6:46
